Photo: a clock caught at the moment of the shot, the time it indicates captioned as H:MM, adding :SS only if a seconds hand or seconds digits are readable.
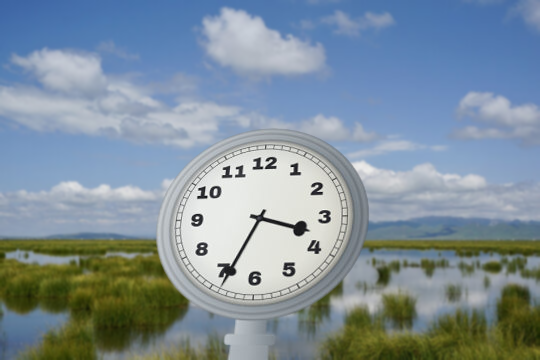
3:34
